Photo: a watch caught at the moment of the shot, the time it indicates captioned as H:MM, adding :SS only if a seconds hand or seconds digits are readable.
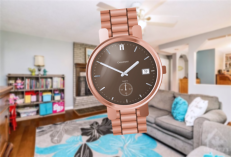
1:50
